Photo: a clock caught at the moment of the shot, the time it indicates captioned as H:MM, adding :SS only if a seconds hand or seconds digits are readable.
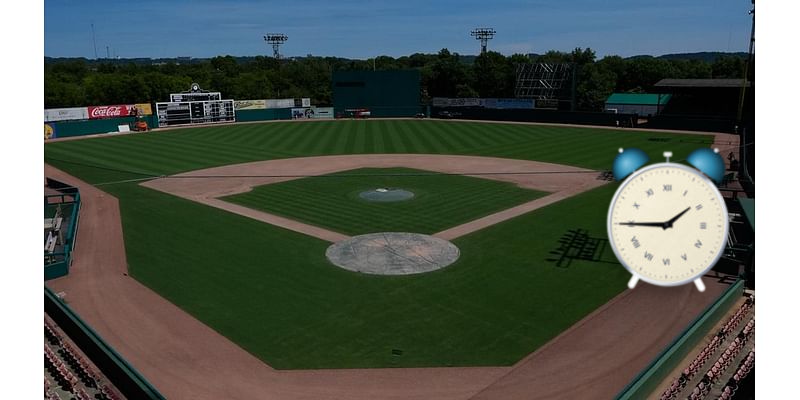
1:45
